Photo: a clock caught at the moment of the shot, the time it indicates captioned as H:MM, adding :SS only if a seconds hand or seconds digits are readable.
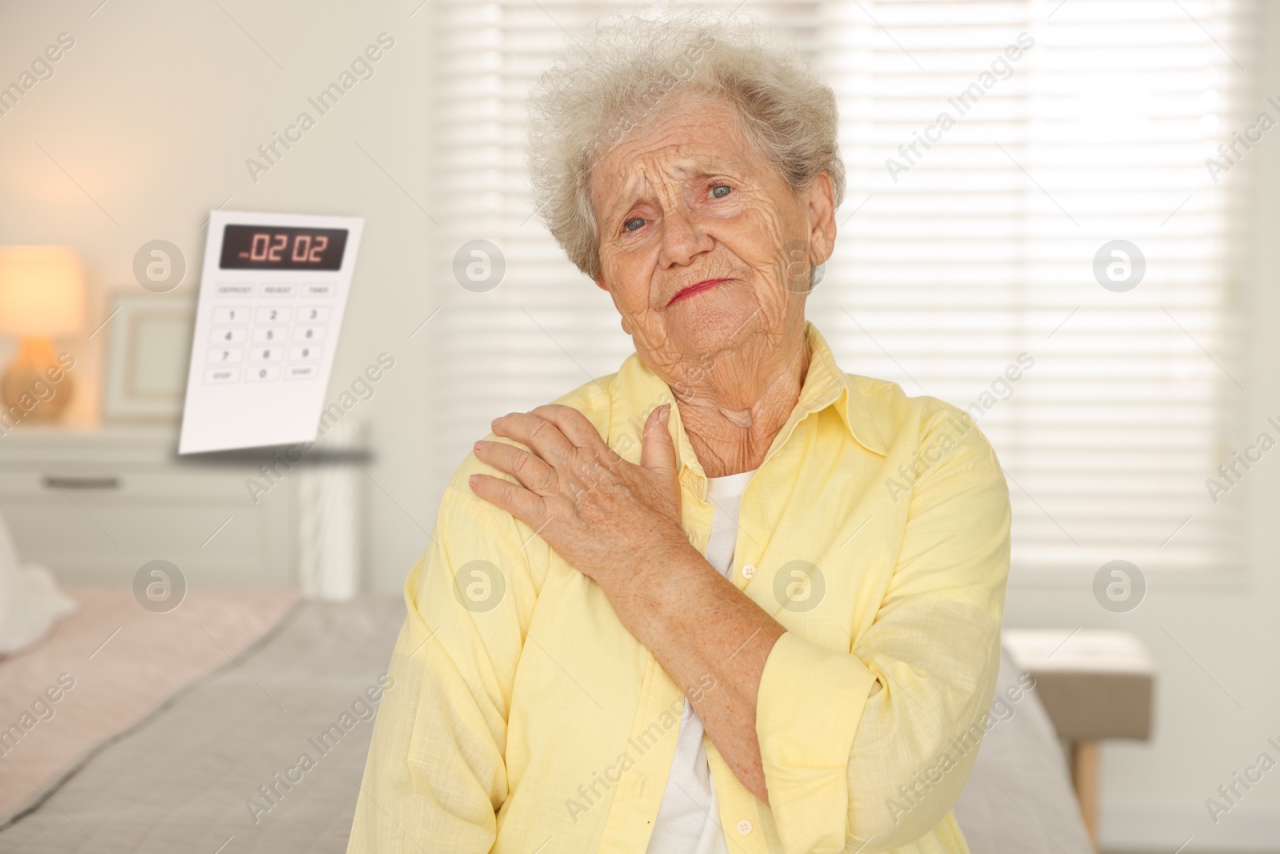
2:02
